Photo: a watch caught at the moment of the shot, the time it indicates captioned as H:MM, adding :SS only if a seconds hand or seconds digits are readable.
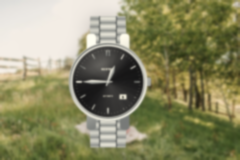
12:45
